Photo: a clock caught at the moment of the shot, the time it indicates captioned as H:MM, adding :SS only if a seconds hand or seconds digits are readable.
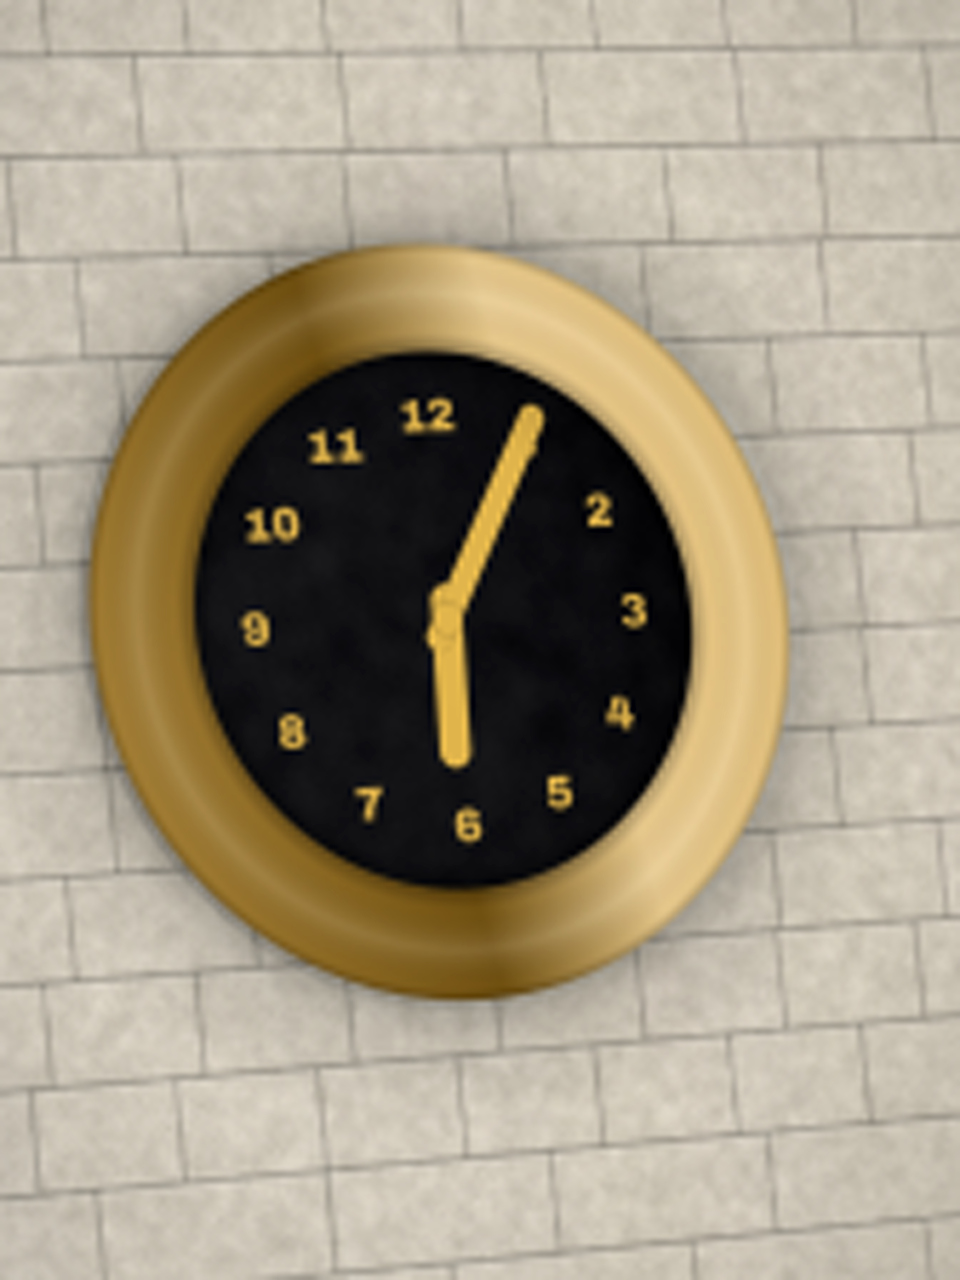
6:05
